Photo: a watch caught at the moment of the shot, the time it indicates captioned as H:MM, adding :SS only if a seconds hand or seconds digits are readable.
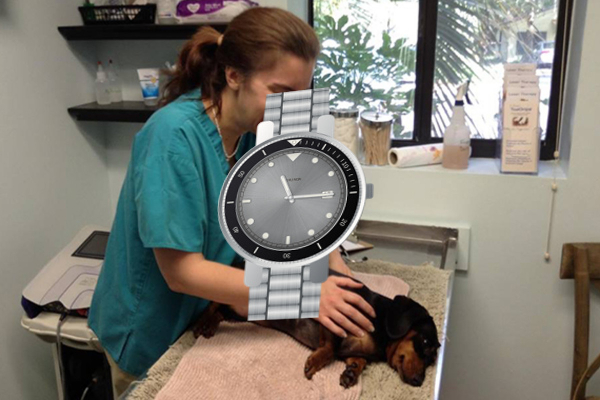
11:15
